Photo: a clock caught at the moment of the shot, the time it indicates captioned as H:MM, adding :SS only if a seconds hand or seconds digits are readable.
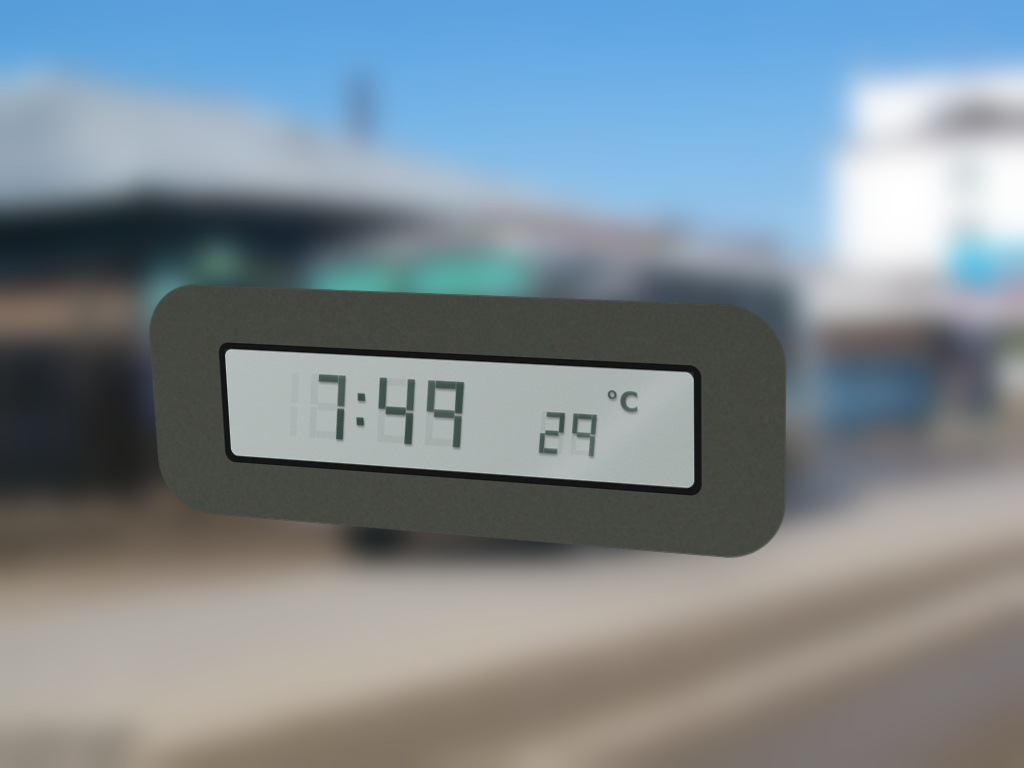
7:49
